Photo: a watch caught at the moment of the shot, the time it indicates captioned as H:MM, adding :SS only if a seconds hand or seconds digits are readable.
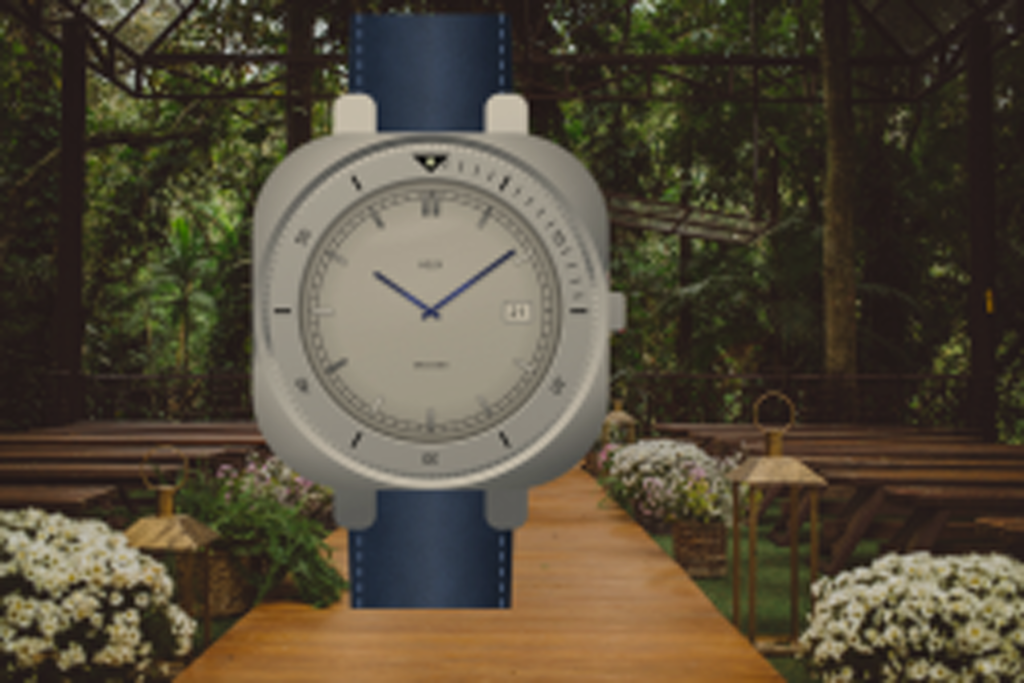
10:09
